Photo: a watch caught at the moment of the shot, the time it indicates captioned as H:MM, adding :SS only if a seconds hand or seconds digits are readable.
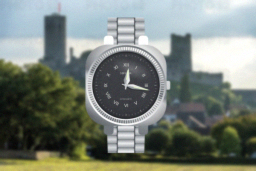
12:17
